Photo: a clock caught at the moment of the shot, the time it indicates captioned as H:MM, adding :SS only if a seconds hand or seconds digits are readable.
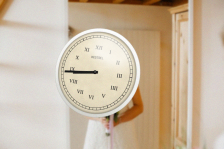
8:44
